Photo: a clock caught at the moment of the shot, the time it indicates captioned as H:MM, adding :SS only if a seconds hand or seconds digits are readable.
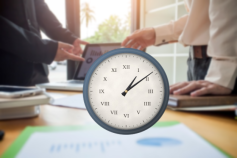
1:09
